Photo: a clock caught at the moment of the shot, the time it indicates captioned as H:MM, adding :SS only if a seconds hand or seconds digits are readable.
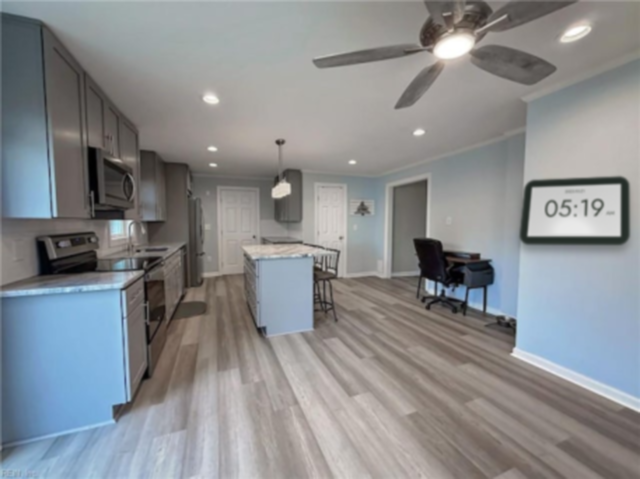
5:19
